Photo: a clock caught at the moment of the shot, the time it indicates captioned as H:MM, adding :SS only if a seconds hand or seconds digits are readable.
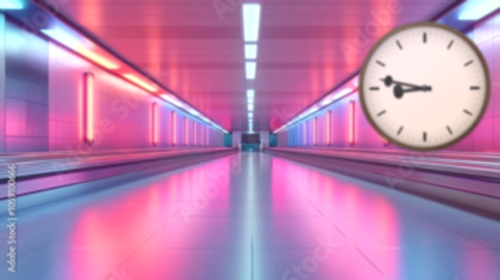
8:47
